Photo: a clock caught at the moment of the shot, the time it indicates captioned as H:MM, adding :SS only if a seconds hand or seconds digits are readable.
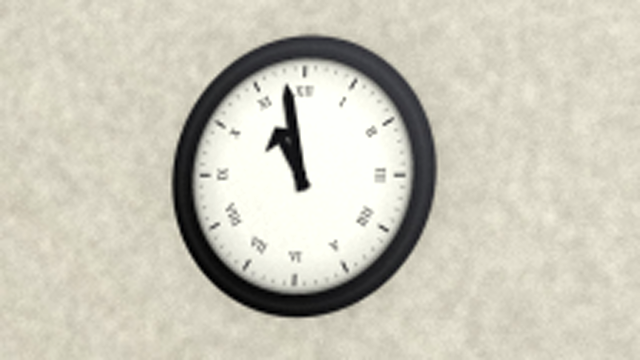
10:58
